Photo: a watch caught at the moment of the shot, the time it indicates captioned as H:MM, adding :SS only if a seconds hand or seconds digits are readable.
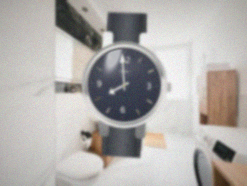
7:59
